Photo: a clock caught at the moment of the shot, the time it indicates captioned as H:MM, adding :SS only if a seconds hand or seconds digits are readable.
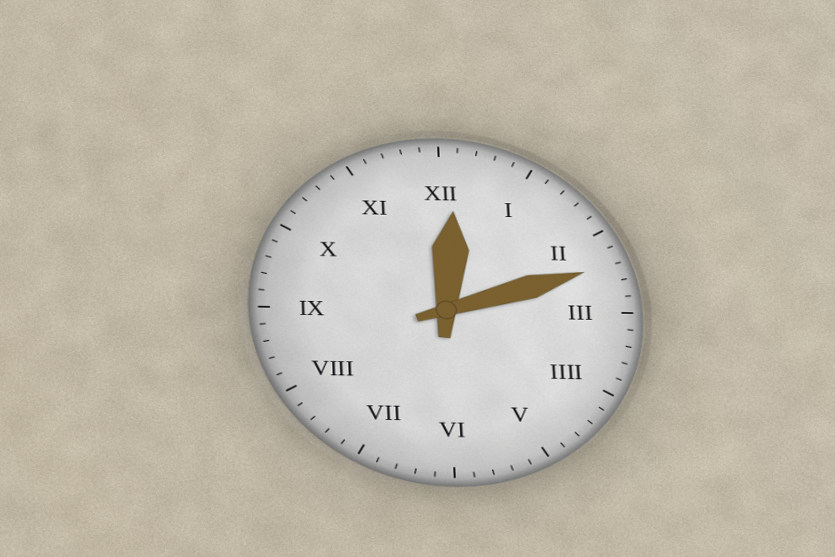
12:12
